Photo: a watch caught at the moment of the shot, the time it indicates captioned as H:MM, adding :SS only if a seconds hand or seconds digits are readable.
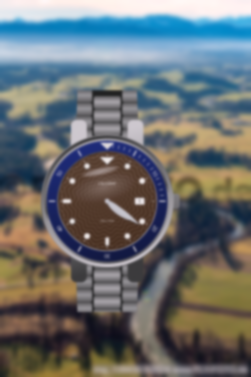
4:21
